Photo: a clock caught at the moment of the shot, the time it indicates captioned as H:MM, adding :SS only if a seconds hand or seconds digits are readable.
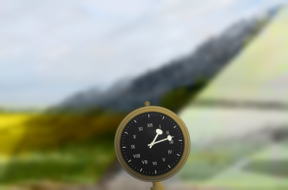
1:13
